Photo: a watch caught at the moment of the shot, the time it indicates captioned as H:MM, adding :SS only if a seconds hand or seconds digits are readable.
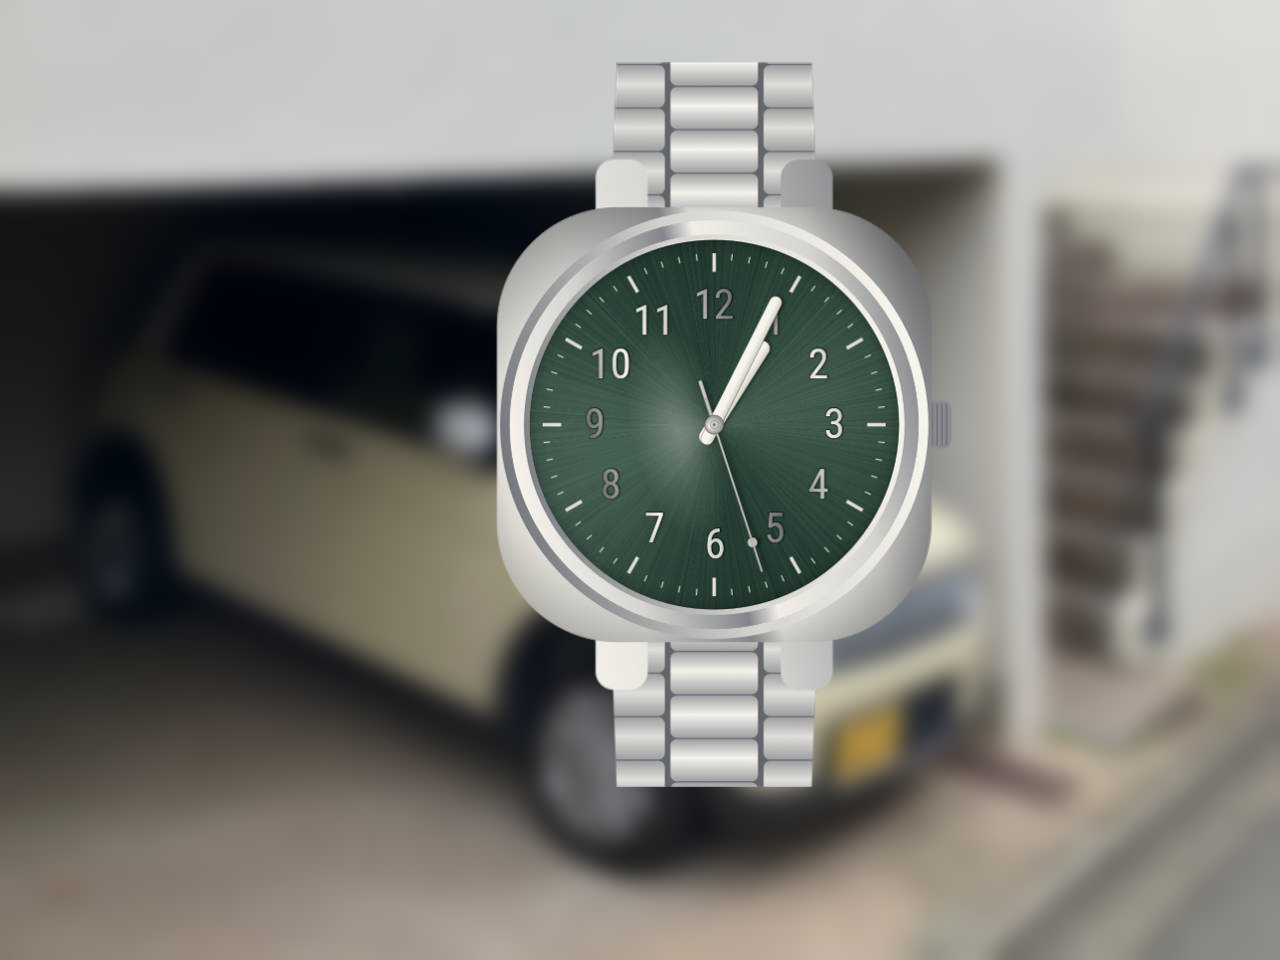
1:04:27
